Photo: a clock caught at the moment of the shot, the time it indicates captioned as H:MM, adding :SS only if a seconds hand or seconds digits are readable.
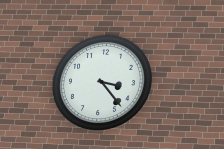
3:23
